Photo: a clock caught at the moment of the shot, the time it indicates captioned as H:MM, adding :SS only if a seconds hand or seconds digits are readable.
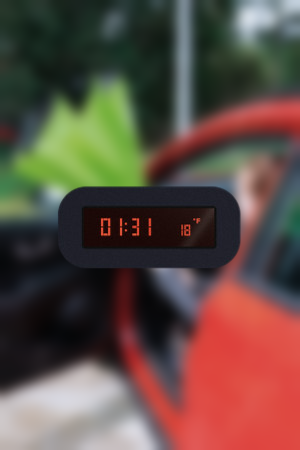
1:31
